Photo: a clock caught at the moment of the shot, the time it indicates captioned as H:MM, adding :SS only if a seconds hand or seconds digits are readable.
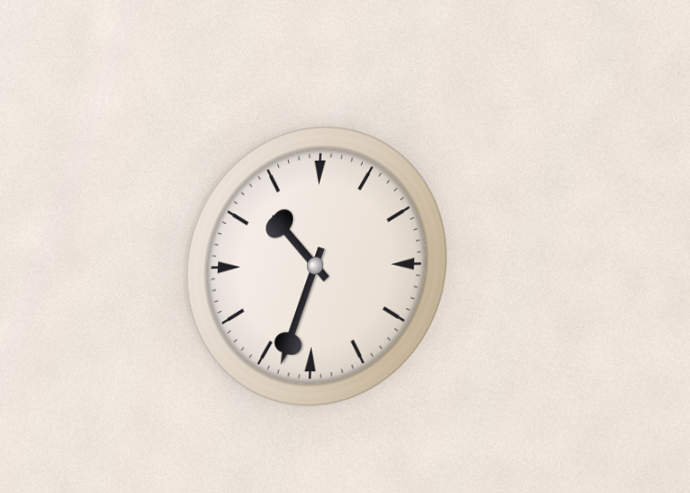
10:33
